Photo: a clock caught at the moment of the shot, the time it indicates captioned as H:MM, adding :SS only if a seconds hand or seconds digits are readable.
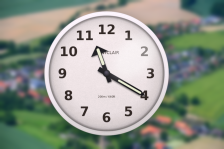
11:20
